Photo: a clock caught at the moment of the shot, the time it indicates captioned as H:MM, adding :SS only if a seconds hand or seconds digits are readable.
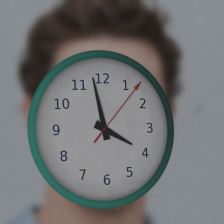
3:58:07
